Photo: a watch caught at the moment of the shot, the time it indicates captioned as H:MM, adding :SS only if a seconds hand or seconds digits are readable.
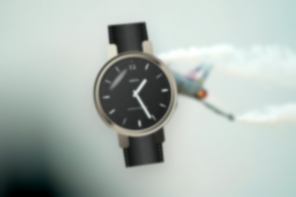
1:26
